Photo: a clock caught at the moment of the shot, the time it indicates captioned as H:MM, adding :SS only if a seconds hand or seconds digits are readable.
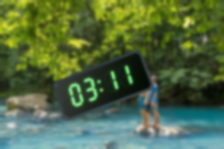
3:11
